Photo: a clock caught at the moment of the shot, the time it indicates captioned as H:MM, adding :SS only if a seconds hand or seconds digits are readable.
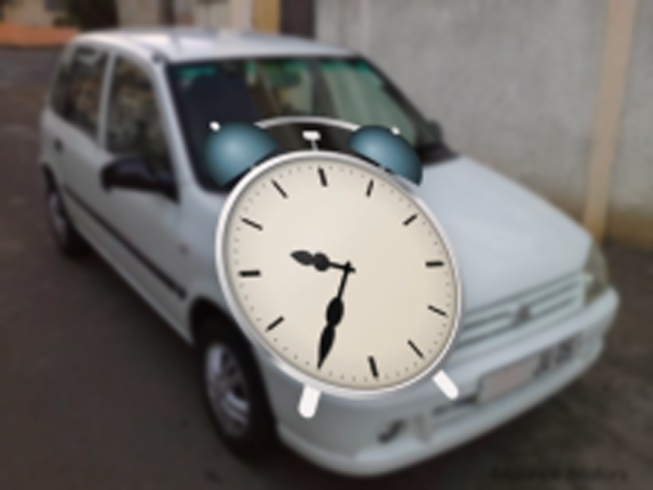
9:35
